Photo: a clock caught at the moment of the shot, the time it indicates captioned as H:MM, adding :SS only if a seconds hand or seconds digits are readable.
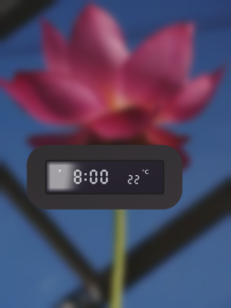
8:00
